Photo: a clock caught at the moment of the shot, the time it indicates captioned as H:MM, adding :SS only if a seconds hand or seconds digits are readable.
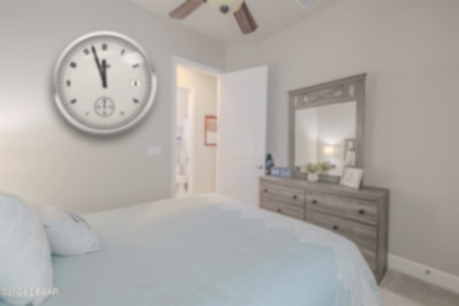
11:57
